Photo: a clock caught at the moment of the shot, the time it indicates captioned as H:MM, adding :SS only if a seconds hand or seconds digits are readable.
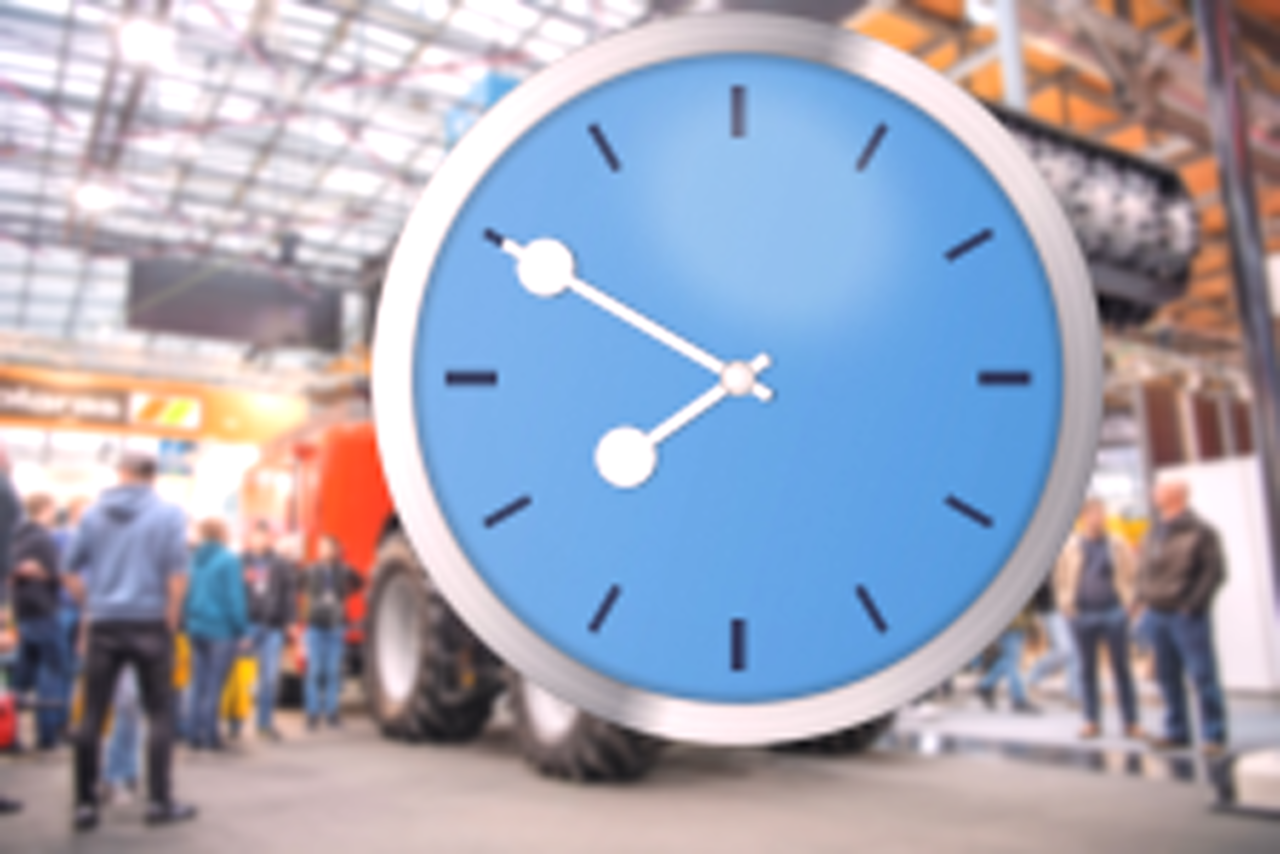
7:50
